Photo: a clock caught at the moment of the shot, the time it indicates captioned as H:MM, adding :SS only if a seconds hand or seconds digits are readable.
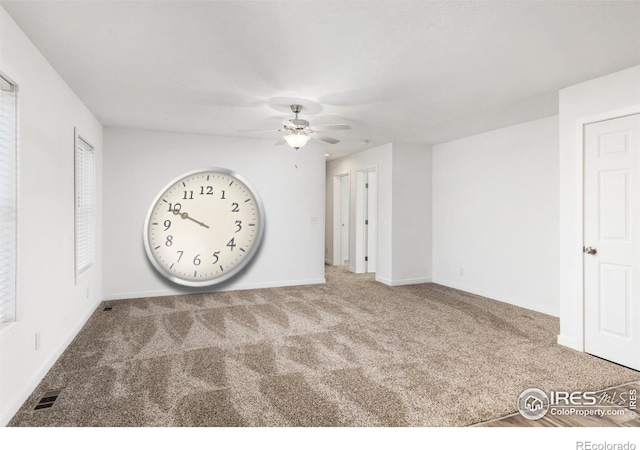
9:49
